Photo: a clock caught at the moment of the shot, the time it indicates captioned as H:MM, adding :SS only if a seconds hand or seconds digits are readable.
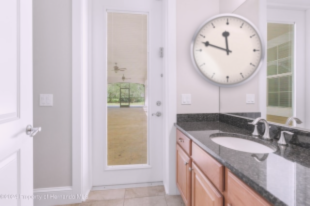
11:48
